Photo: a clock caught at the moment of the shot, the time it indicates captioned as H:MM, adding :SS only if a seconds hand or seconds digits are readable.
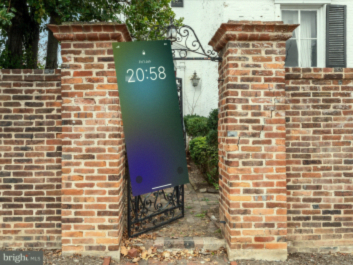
20:58
